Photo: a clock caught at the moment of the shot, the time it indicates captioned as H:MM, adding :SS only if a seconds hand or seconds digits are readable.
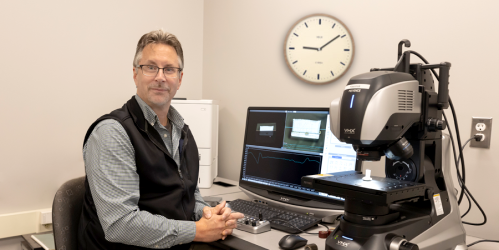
9:09
